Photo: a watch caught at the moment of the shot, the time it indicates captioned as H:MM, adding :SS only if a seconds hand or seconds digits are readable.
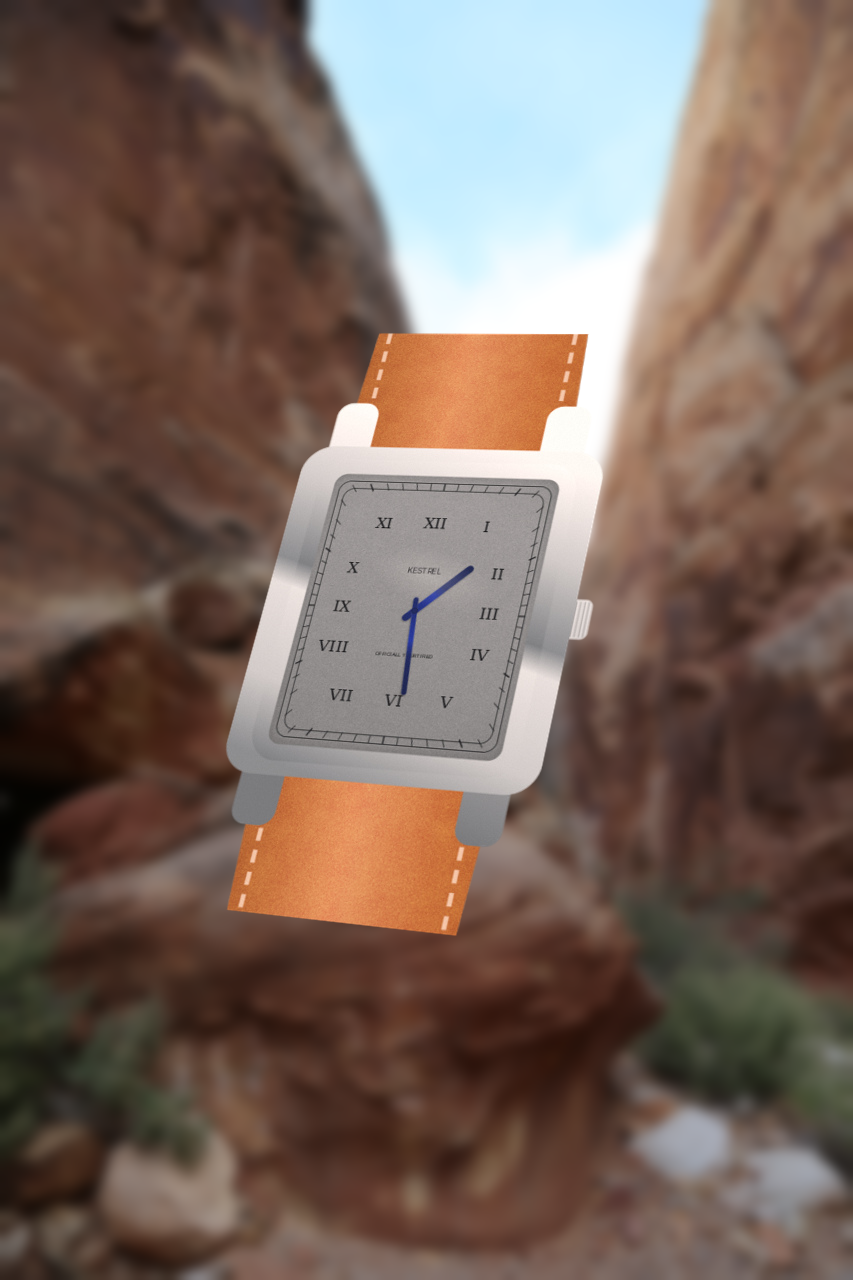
1:29
